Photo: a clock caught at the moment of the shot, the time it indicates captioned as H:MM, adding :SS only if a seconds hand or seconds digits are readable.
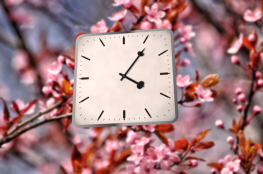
4:06
